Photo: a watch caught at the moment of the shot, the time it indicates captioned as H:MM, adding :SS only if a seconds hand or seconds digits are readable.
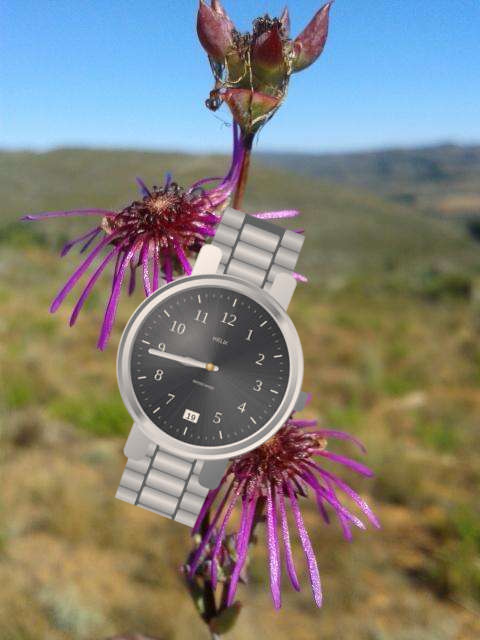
8:44
